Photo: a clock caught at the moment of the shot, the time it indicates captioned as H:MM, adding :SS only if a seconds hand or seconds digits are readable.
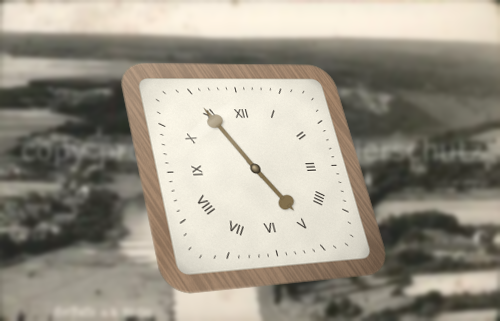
4:55
